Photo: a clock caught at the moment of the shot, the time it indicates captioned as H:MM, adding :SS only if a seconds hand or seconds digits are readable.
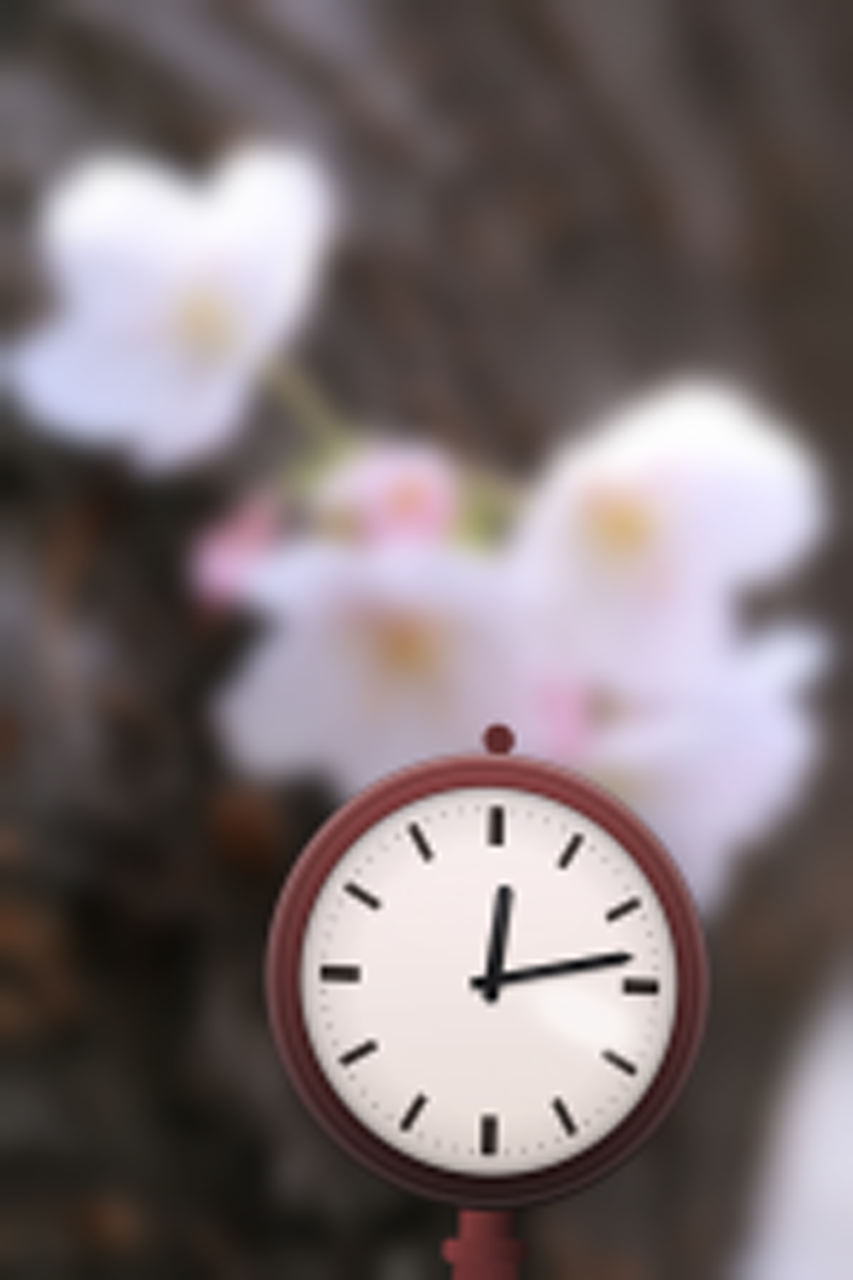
12:13
